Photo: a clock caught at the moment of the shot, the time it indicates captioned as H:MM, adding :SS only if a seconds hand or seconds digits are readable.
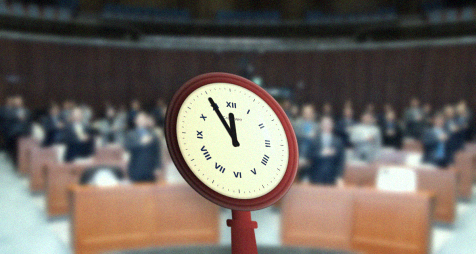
11:55
